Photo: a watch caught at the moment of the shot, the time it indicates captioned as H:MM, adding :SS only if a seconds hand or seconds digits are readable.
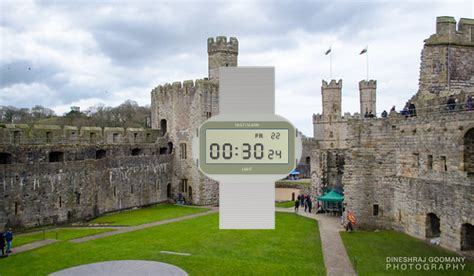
0:30:24
